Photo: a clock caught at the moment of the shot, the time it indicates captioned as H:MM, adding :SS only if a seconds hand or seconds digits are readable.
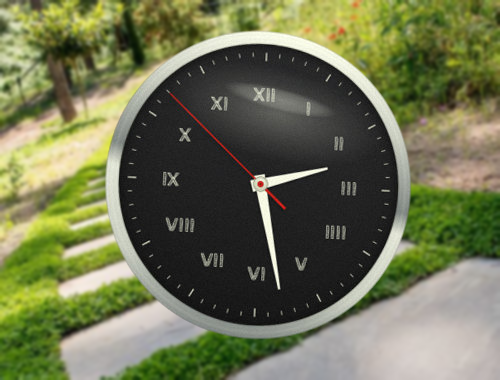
2:27:52
